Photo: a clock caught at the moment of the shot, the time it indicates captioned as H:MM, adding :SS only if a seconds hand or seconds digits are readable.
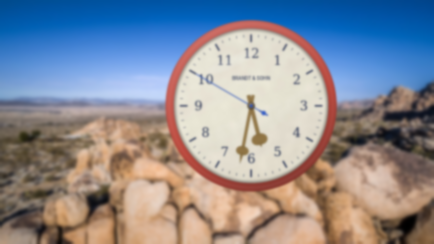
5:31:50
